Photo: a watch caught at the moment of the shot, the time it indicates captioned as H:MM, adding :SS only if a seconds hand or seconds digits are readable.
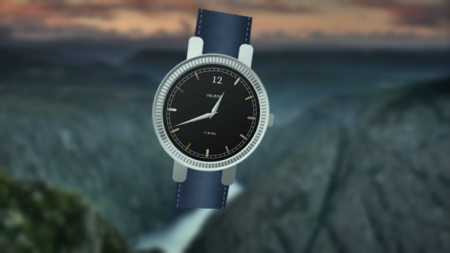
12:41
